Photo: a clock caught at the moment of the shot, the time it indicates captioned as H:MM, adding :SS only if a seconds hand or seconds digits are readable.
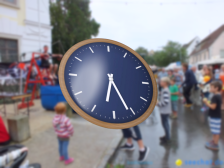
6:26
